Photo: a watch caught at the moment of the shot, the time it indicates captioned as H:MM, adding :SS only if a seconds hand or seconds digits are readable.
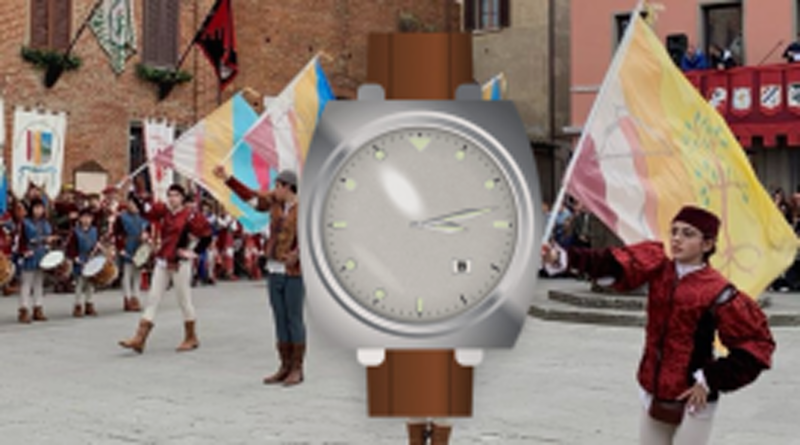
3:13
